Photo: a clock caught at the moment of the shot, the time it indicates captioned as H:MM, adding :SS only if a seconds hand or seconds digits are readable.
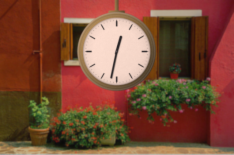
12:32
